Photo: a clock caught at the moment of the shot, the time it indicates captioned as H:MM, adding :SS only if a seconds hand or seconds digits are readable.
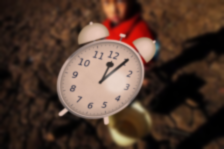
12:05
